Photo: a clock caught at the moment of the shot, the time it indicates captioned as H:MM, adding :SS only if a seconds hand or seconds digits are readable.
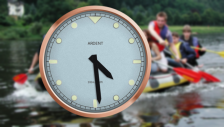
4:29
